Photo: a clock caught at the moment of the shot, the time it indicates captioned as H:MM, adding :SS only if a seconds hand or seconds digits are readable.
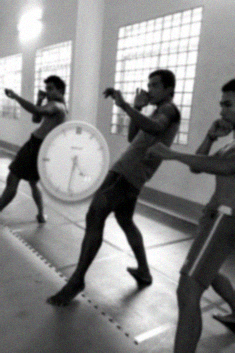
4:31
